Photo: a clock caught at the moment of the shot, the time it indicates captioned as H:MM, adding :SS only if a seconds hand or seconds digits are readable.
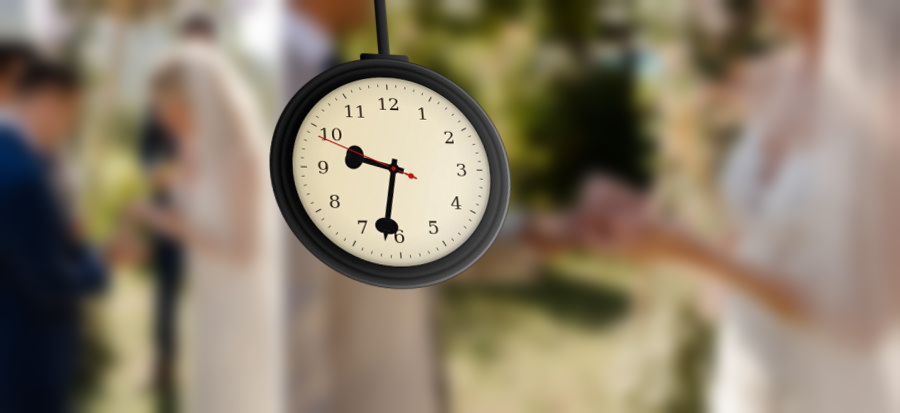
9:31:49
